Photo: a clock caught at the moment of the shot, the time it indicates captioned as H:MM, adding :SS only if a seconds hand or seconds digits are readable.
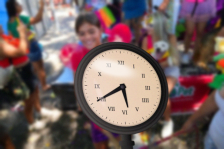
5:40
